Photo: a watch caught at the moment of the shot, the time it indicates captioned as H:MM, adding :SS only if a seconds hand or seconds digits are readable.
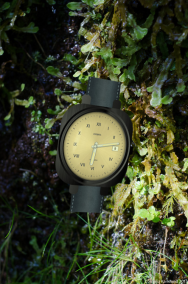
6:13
